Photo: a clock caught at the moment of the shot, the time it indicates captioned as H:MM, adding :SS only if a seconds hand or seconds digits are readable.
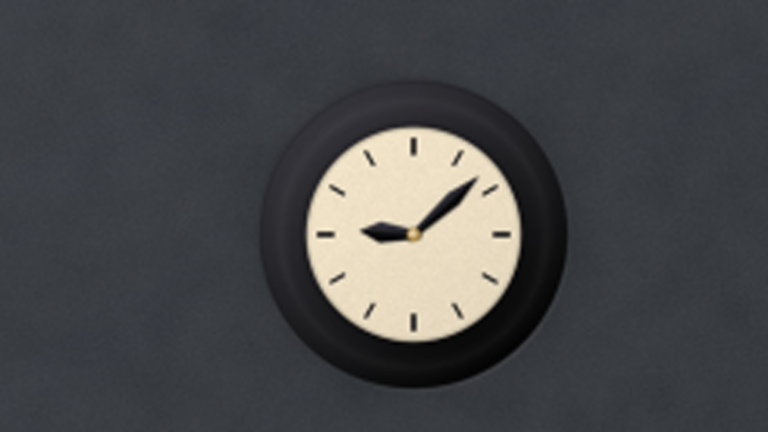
9:08
